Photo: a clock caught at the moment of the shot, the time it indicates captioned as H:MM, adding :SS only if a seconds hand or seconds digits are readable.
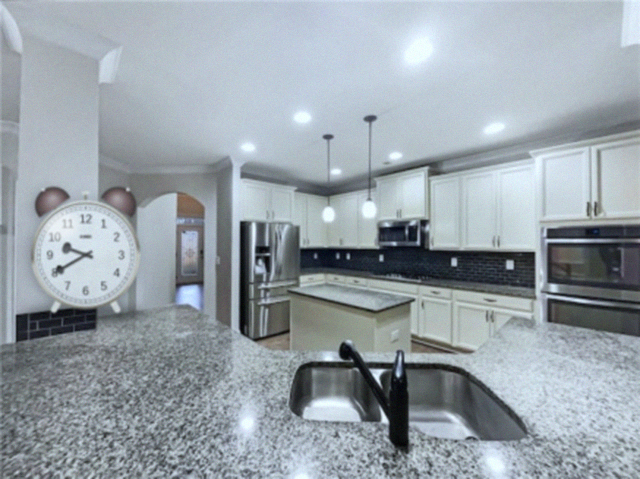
9:40
